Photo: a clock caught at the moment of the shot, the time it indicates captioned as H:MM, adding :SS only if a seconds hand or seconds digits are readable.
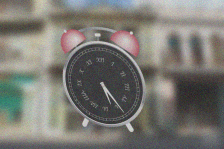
5:24
